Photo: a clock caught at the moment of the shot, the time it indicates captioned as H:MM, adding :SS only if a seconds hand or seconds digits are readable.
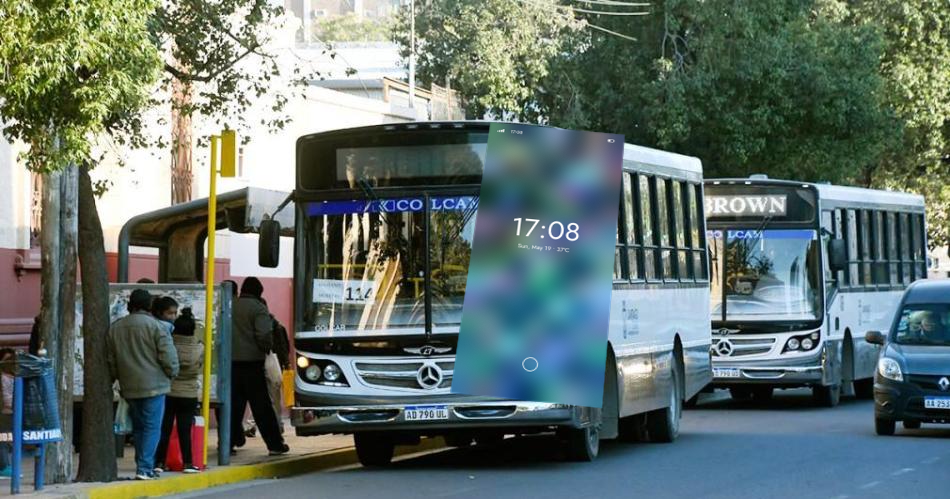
17:08
